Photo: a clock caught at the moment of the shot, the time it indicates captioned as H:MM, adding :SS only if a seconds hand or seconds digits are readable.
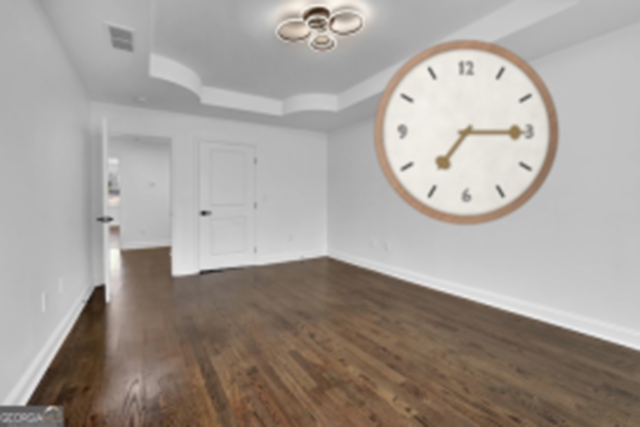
7:15
